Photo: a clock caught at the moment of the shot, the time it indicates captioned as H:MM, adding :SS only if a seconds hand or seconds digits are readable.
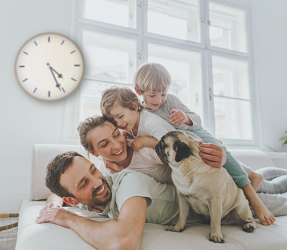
4:26
